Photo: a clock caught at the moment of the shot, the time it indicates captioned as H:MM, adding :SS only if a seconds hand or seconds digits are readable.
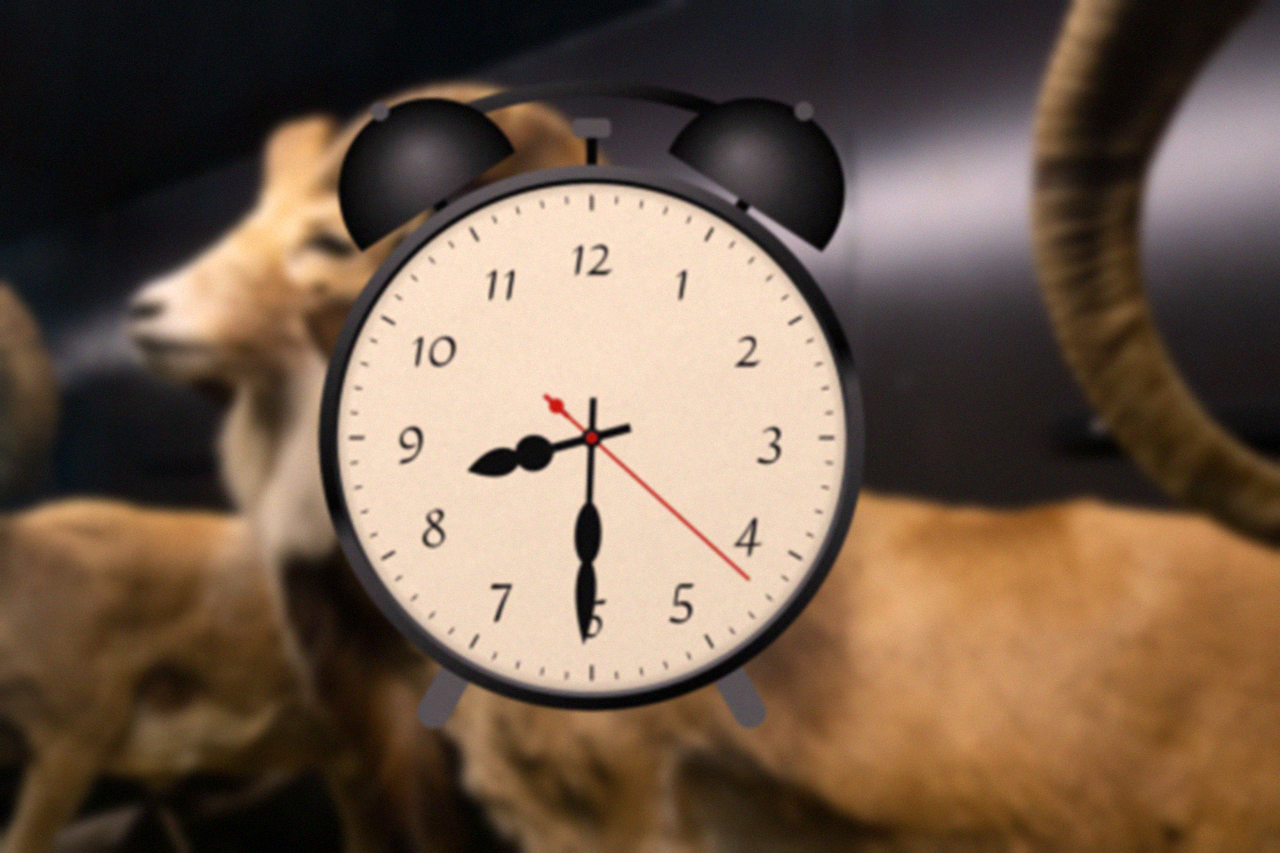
8:30:22
